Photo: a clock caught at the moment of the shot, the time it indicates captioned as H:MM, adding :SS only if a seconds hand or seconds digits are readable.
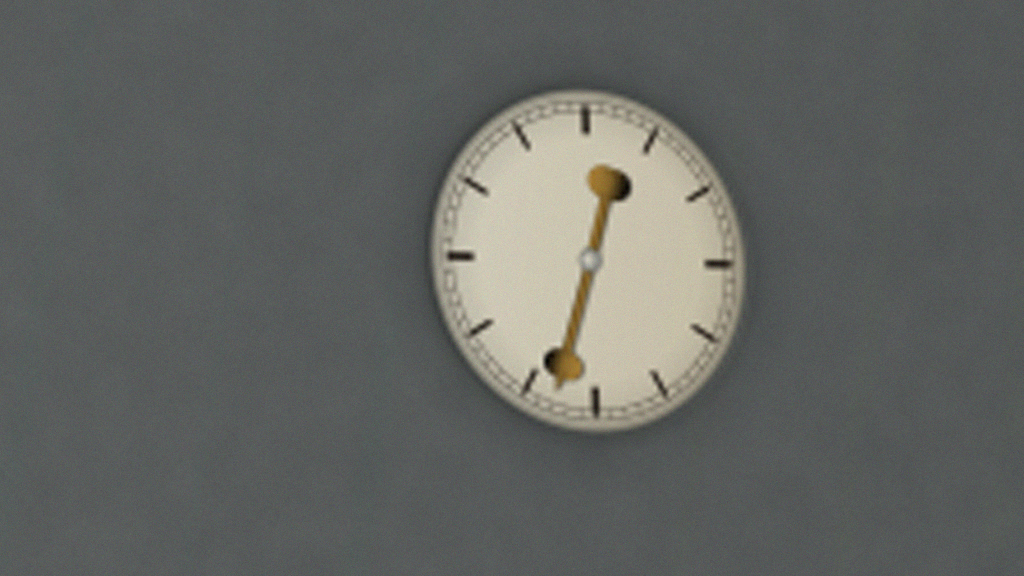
12:33
